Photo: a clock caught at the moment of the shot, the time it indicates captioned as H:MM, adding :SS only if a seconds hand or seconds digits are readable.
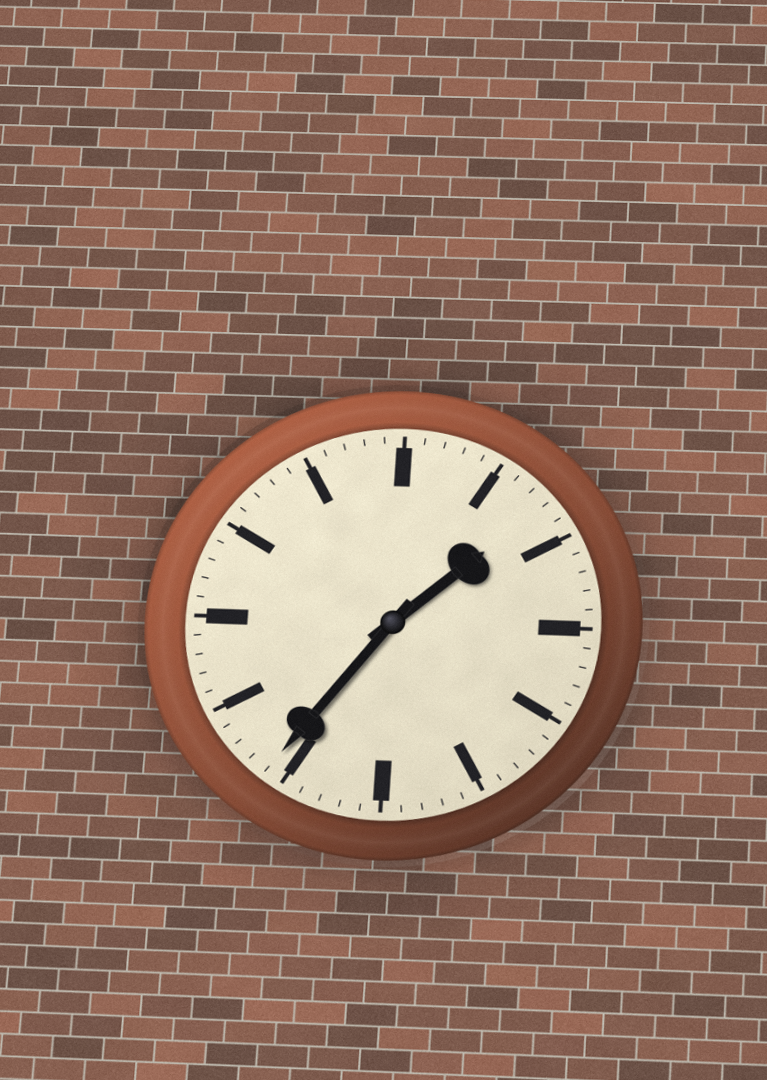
1:36
